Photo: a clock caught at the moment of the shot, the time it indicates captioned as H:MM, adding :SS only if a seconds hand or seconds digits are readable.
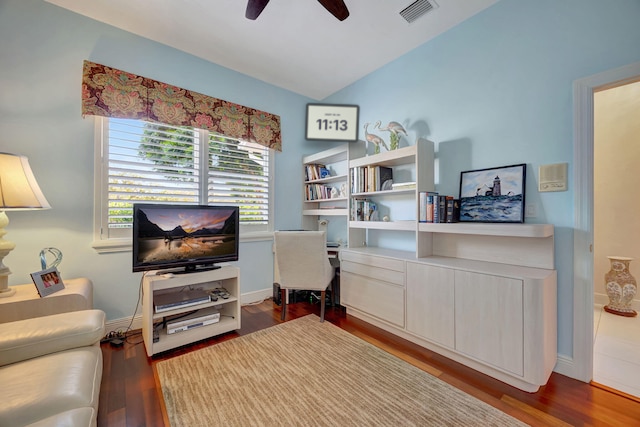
11:13
